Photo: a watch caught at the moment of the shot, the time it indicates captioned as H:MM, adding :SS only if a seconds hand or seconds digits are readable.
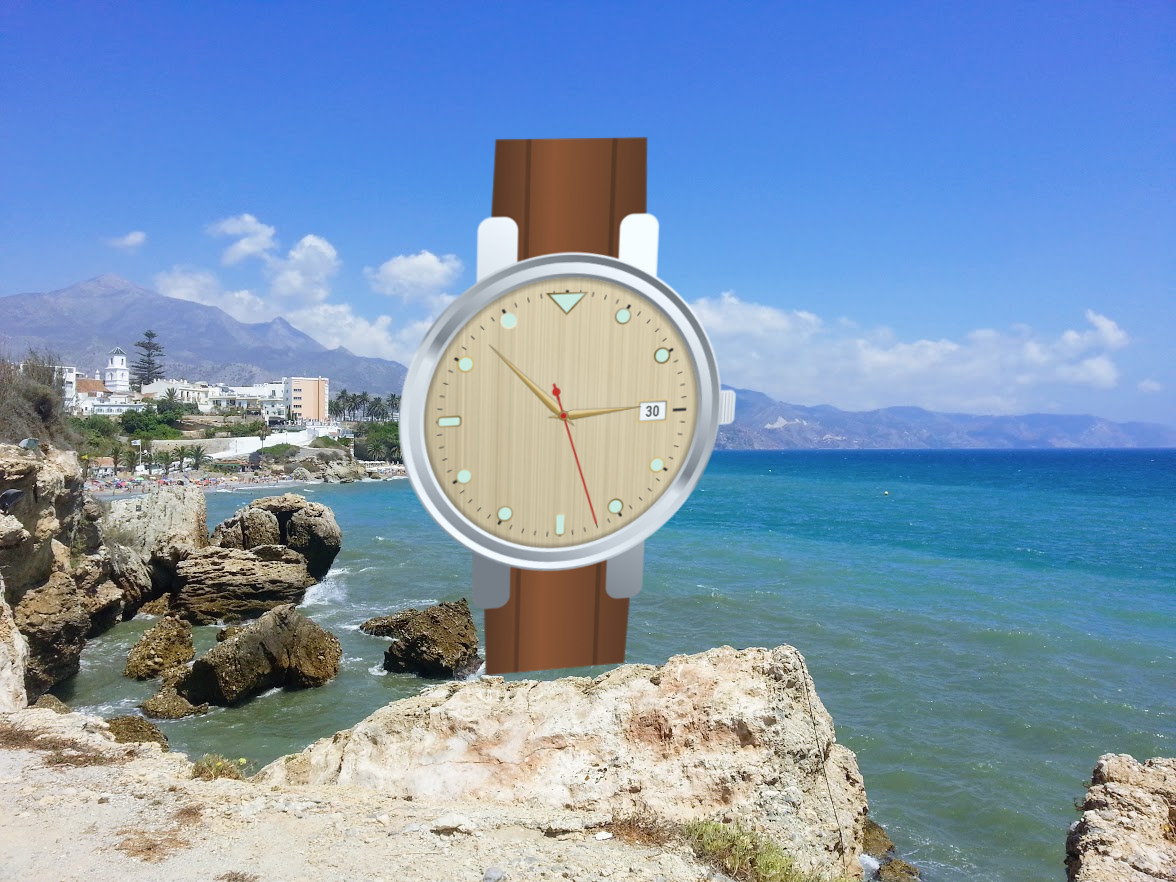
2:52:27
